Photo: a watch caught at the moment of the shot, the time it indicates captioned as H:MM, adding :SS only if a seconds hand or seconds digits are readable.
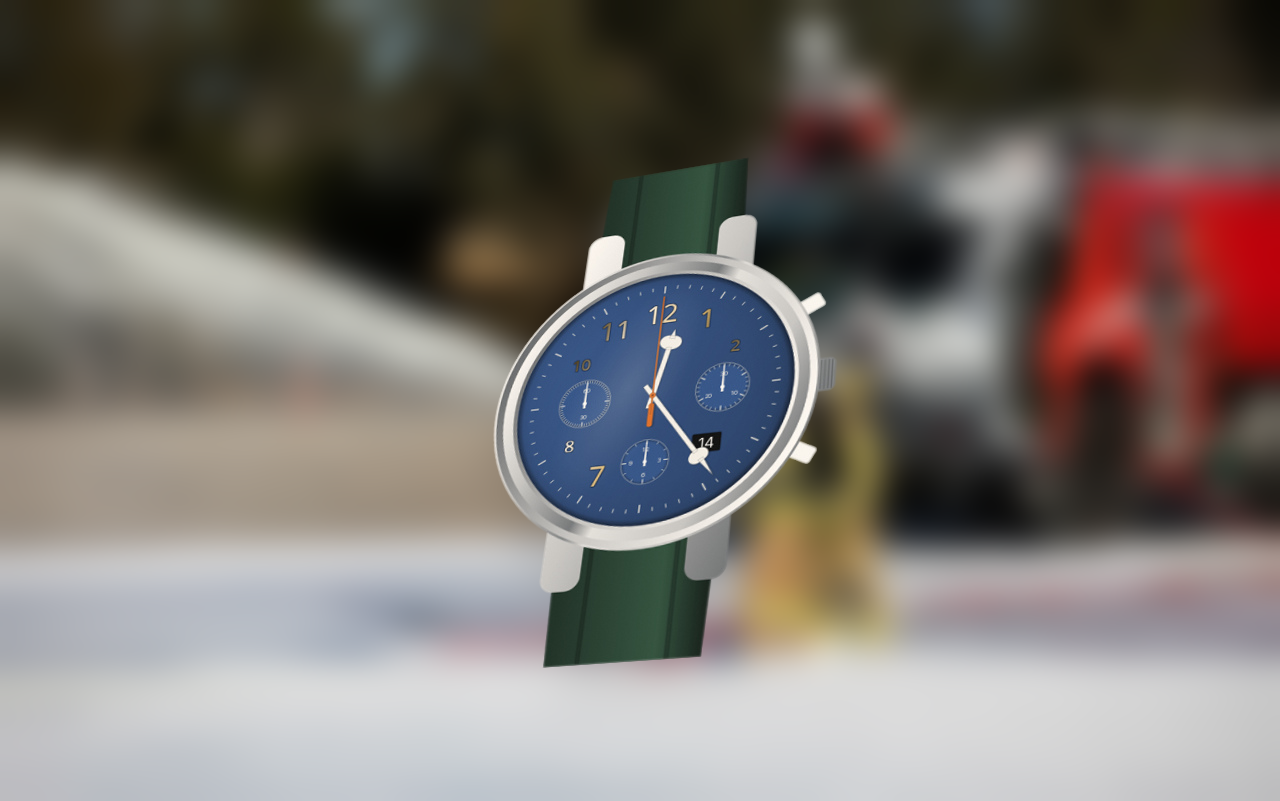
12:24
